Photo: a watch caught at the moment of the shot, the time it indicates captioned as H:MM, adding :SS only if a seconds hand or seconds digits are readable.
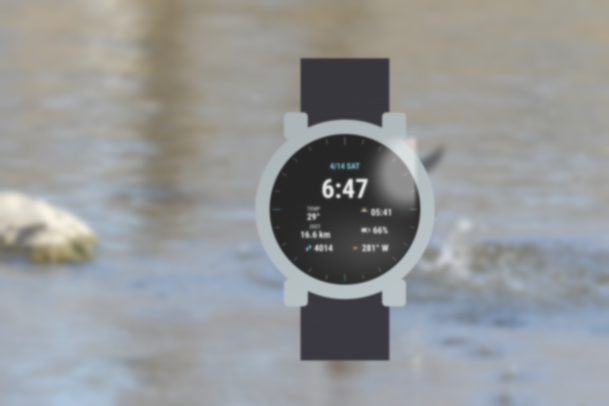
6:47
